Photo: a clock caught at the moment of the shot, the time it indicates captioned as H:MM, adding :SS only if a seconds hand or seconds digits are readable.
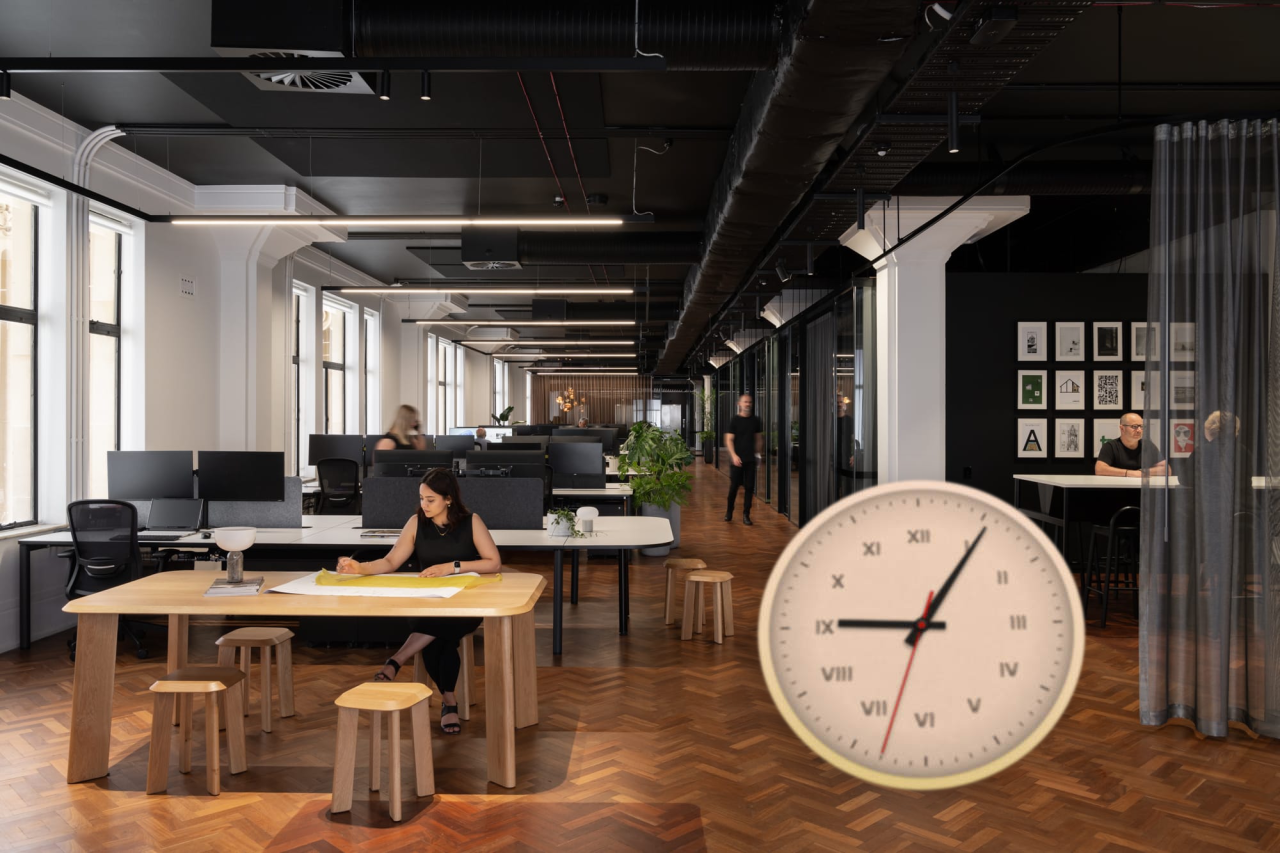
9:05:33
